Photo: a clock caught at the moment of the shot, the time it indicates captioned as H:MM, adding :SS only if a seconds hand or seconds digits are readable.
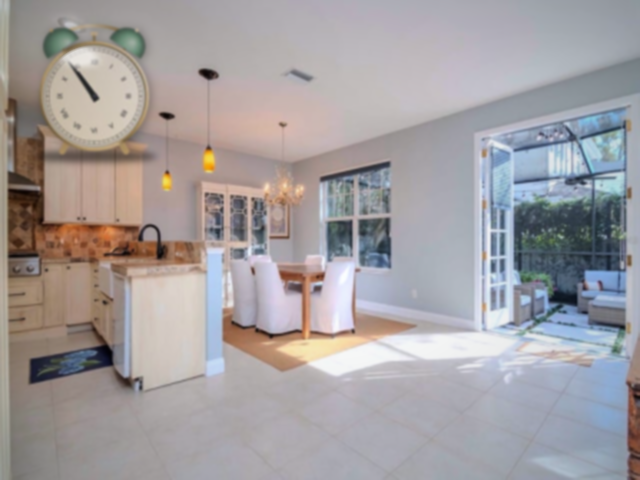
10:54
